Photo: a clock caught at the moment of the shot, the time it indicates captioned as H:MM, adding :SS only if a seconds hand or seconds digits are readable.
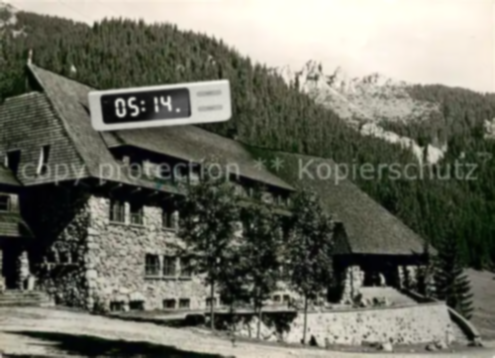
5:14
